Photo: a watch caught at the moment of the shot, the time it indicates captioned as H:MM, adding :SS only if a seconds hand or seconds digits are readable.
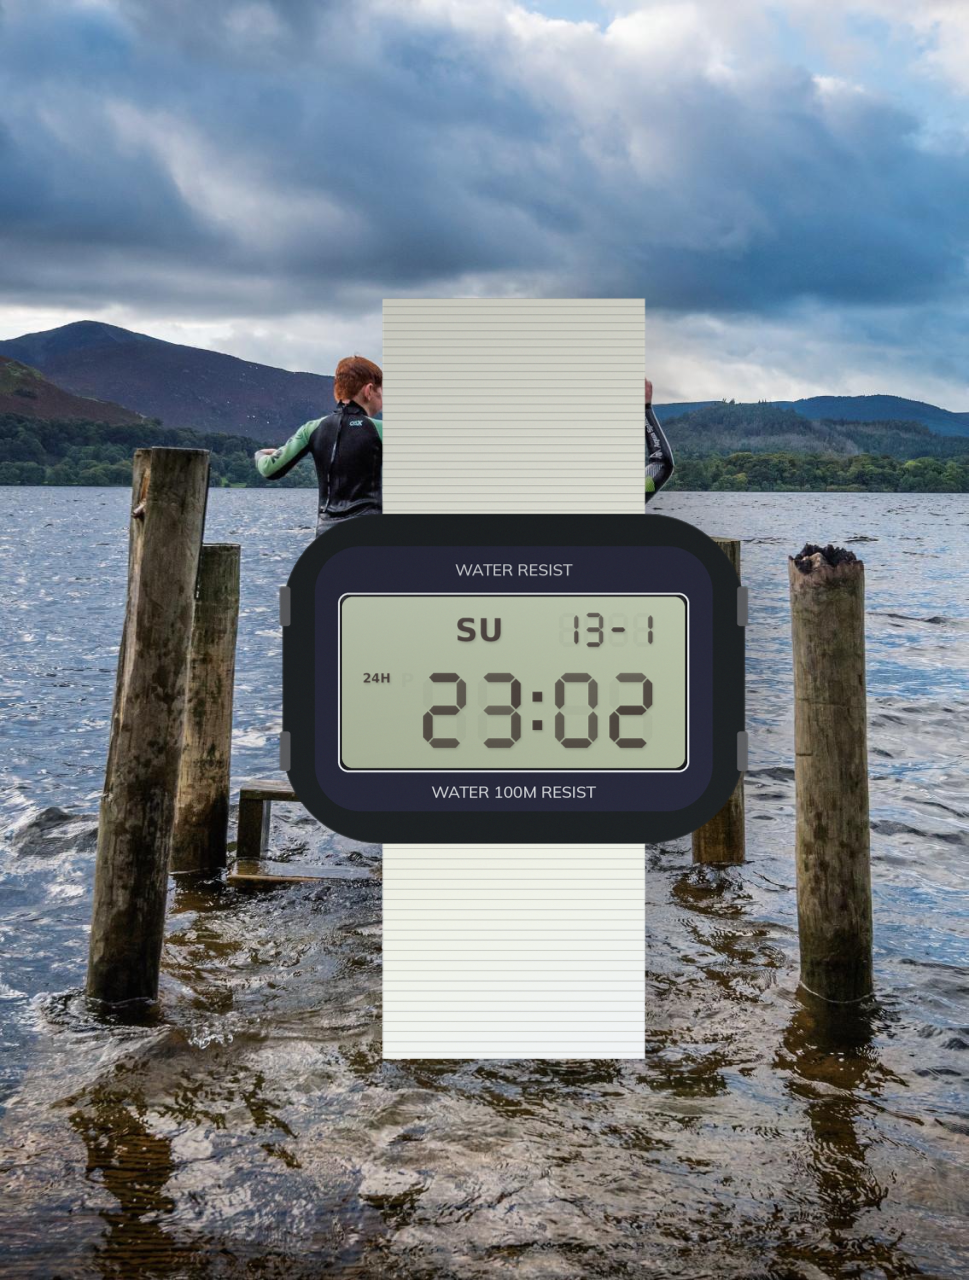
23:02
